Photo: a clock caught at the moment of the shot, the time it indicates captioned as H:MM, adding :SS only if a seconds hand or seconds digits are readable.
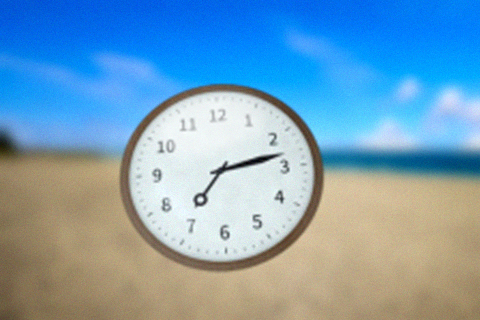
7:13
